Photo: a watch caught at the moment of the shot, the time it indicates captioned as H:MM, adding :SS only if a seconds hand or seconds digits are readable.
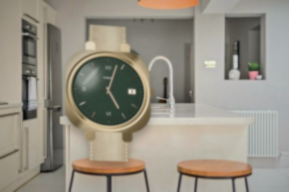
5:03
